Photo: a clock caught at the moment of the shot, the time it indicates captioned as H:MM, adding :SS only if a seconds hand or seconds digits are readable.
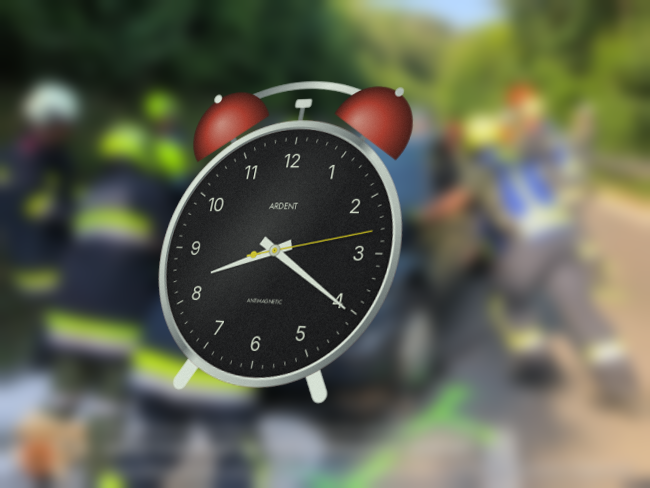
8:20:13
